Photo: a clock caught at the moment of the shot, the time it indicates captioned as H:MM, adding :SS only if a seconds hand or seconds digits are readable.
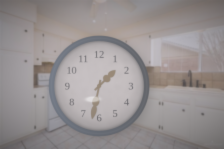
1:32
